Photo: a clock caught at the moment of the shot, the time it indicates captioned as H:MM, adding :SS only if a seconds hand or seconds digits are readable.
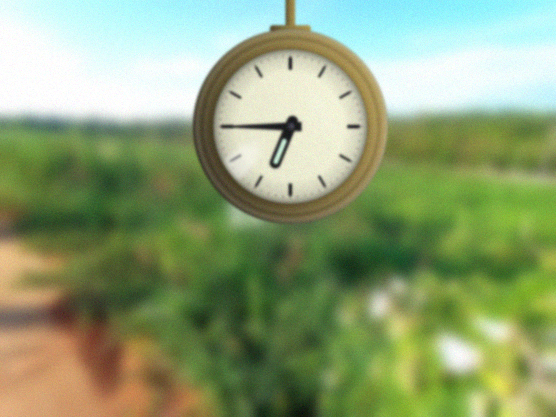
6:45
